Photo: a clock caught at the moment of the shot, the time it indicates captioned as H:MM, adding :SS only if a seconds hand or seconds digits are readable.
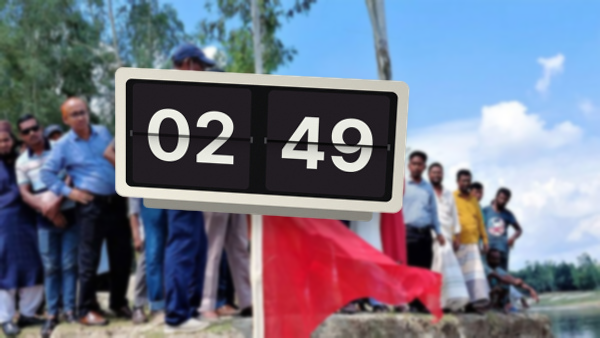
2:49
